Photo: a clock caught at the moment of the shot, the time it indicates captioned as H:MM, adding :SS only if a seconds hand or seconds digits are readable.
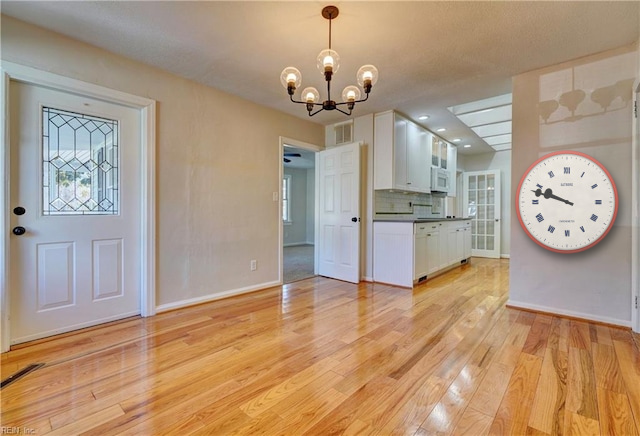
9:48
